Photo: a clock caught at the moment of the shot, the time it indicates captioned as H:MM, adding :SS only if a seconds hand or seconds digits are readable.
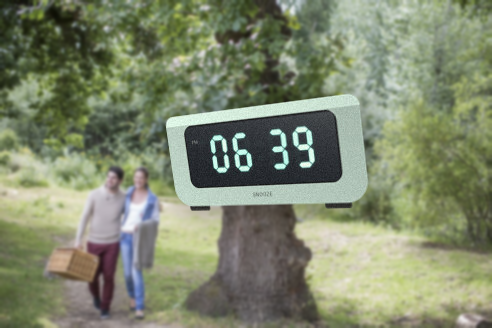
6:39
